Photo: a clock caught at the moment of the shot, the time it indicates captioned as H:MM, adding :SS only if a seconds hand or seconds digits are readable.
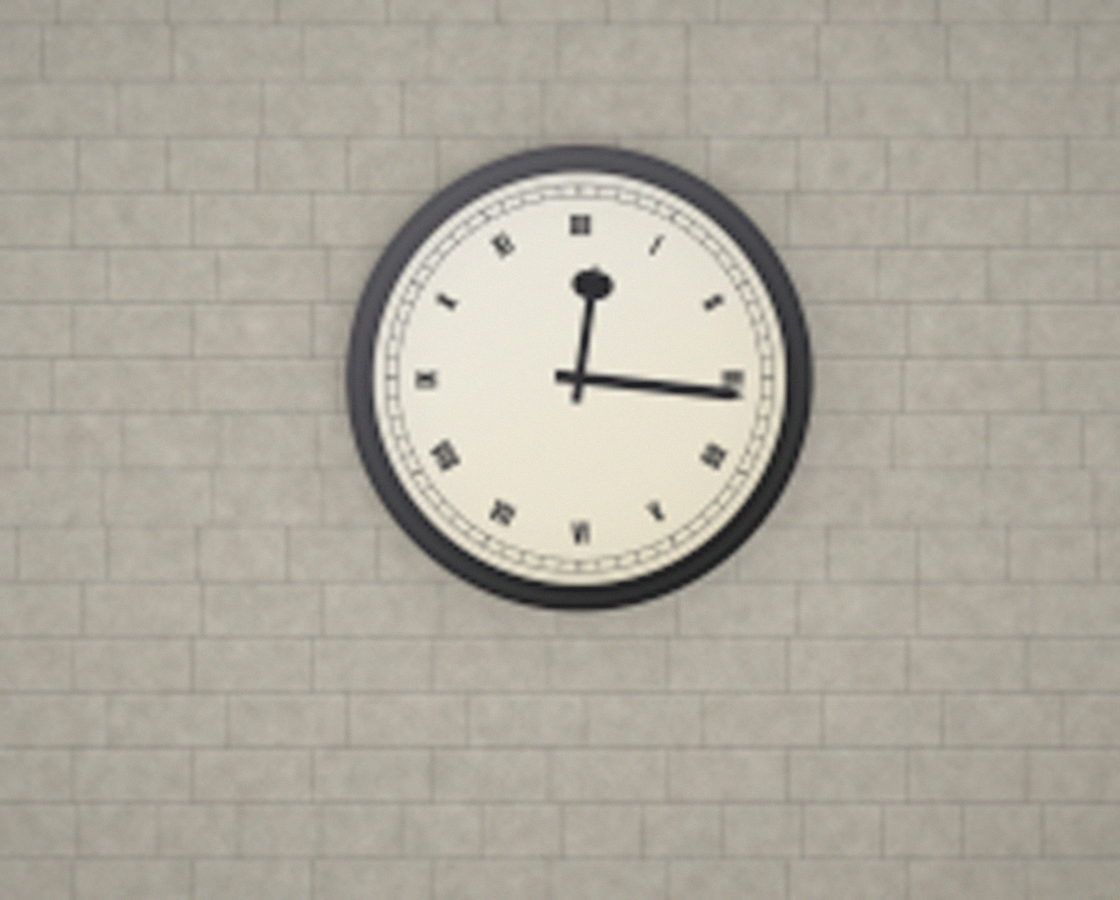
12:16
